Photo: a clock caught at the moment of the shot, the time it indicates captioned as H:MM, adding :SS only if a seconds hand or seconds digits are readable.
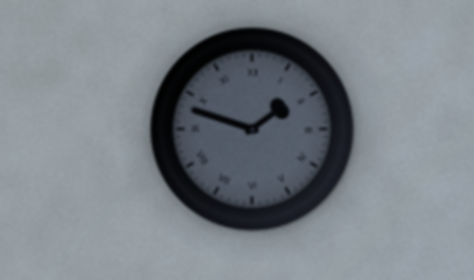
1:48
